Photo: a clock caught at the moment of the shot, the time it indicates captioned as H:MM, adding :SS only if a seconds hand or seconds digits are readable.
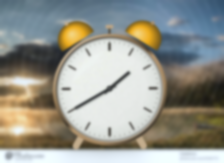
1:40
